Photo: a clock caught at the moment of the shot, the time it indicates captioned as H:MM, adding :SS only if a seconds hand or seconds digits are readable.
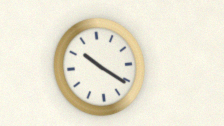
10:21
